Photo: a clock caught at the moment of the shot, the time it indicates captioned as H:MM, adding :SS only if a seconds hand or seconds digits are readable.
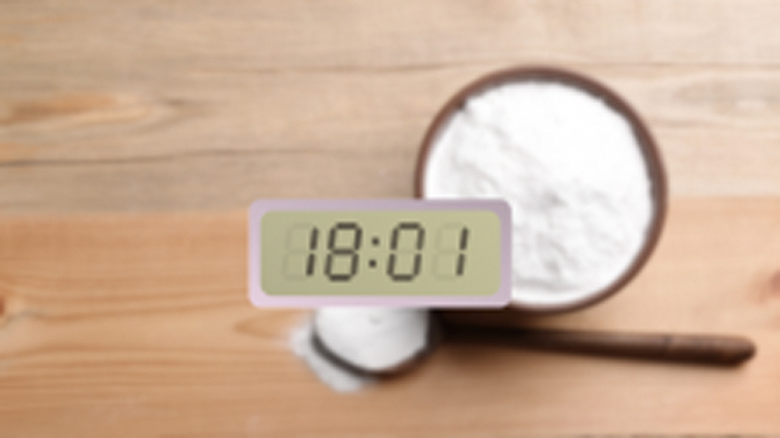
18:01
